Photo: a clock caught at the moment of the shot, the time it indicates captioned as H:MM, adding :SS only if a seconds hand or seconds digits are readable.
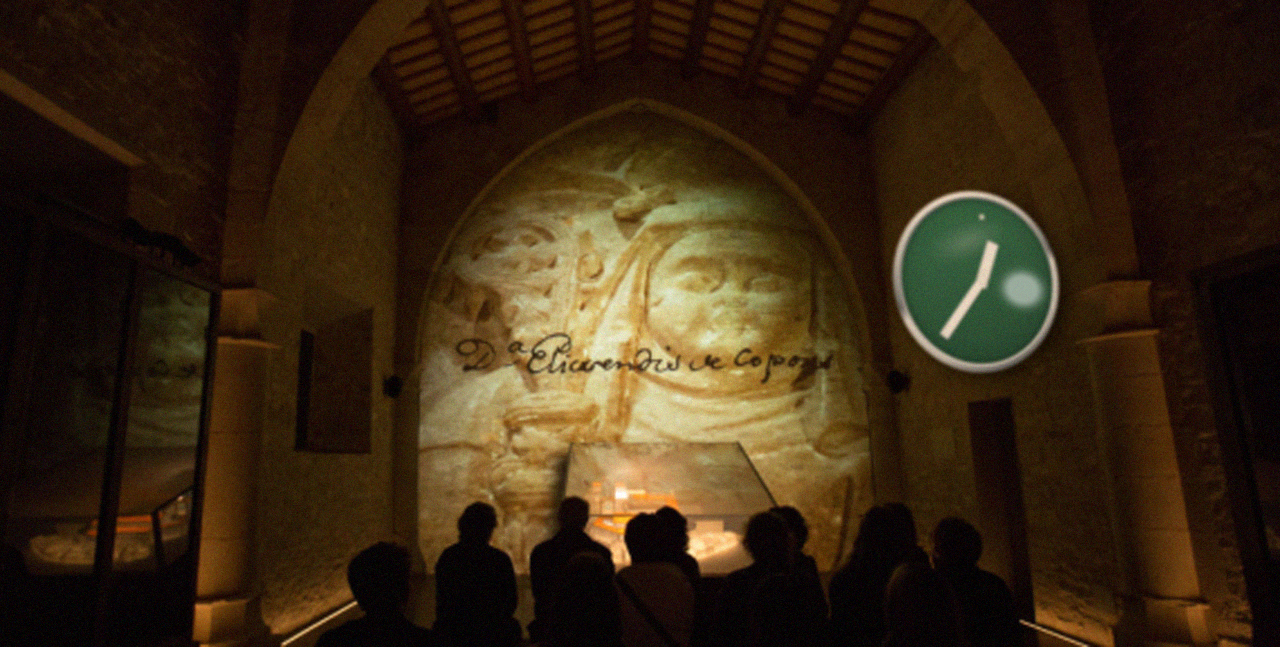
12:36
